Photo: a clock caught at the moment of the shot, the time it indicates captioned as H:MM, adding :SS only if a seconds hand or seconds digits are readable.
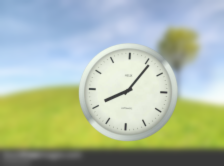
8:06
